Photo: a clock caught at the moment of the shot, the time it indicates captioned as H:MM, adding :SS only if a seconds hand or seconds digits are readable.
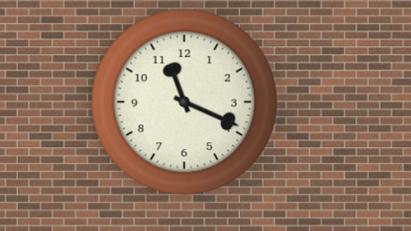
11:19
